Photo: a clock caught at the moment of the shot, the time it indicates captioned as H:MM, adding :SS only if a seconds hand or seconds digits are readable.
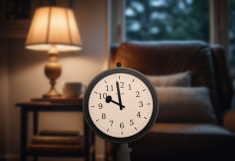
9:59
